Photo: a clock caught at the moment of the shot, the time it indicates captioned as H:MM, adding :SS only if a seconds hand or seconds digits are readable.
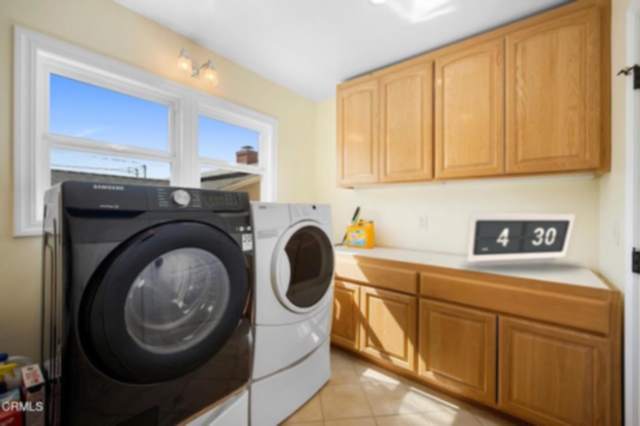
4:30
